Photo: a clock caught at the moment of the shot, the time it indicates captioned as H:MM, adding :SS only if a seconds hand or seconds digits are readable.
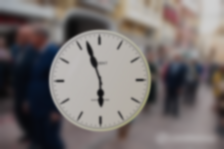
5:57
